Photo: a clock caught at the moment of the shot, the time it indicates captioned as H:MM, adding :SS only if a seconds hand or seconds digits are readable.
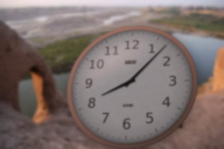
8:07
